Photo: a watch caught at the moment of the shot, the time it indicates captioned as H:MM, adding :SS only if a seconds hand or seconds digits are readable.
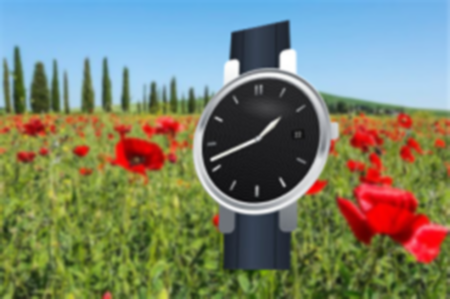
1:42
